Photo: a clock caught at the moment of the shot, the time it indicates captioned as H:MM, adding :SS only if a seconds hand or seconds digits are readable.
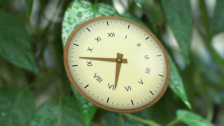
6:47
